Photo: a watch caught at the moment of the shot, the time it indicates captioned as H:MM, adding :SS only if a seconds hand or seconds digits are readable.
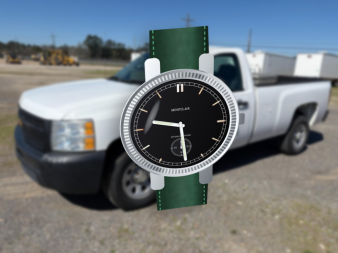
9:29
